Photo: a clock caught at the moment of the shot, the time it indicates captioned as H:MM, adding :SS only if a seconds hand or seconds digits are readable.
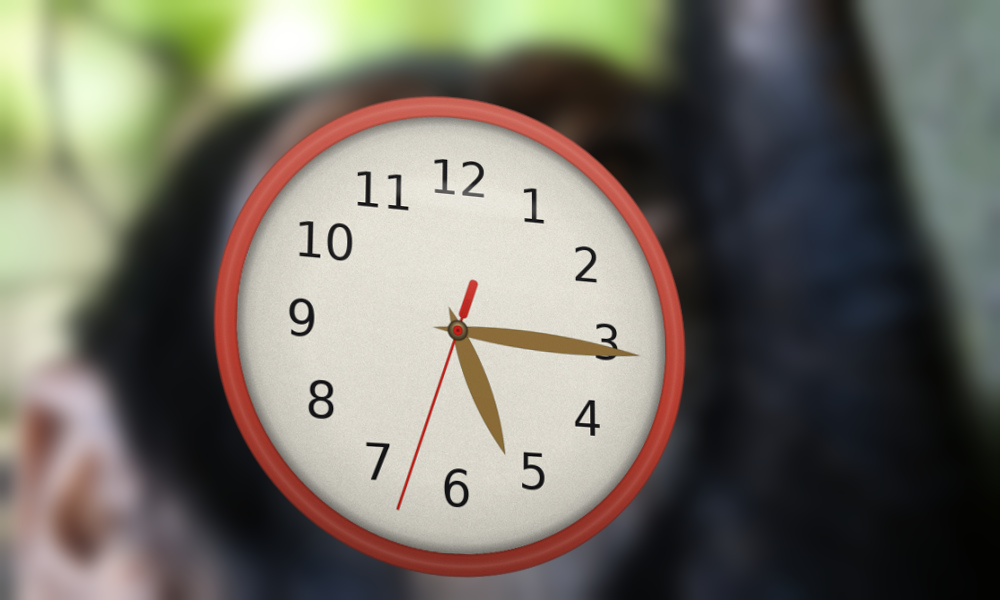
5:15:33
